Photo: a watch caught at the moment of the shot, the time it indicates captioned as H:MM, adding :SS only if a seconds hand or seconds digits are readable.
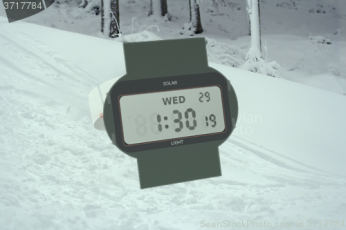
1:30:19
